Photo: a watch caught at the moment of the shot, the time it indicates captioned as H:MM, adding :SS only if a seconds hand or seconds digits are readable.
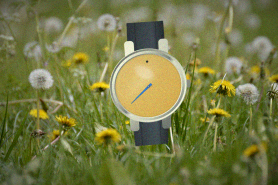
7:38
